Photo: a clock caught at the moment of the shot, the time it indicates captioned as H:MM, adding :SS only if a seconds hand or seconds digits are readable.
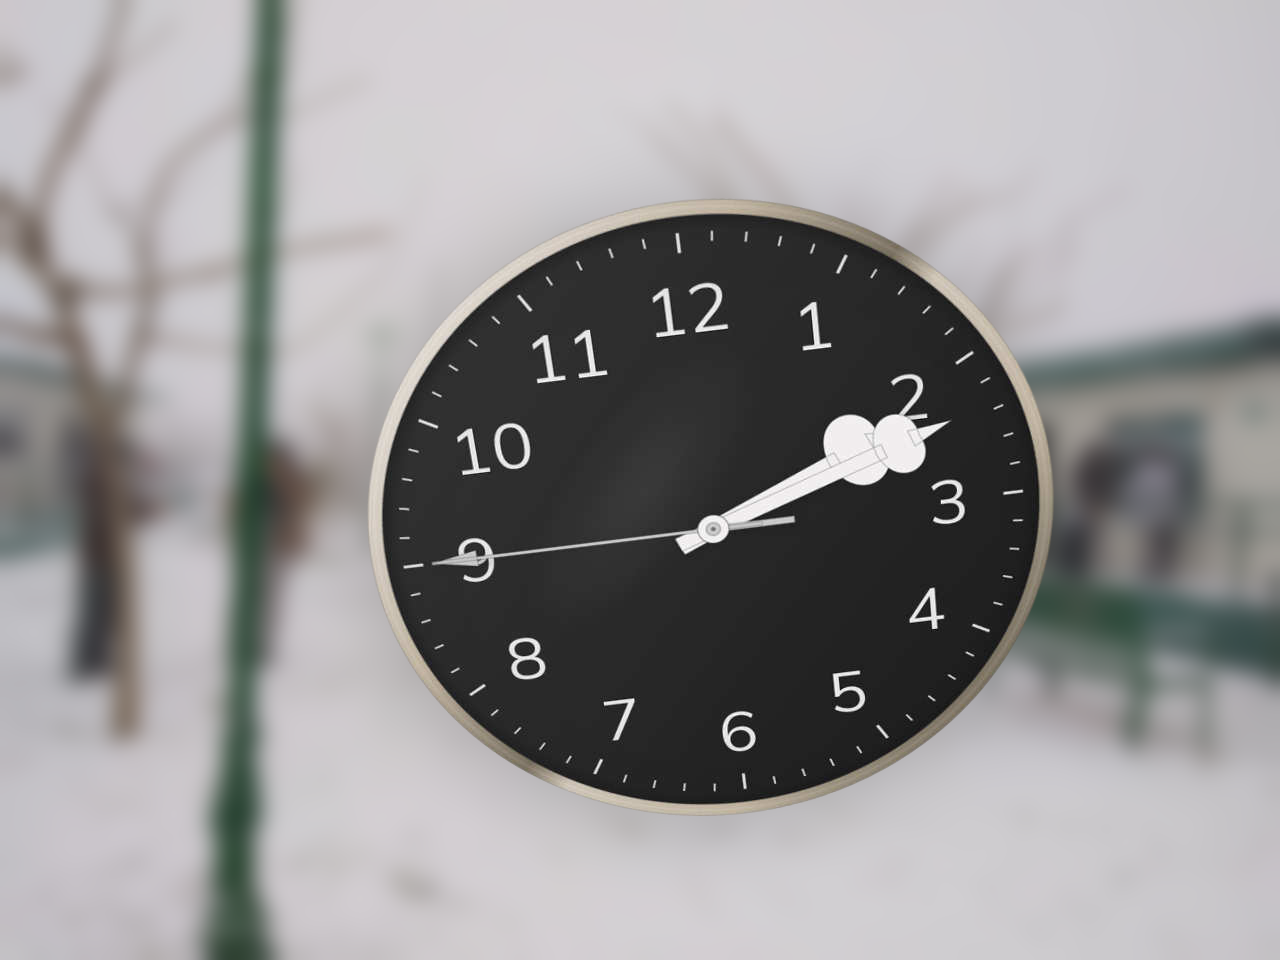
2:11:45
